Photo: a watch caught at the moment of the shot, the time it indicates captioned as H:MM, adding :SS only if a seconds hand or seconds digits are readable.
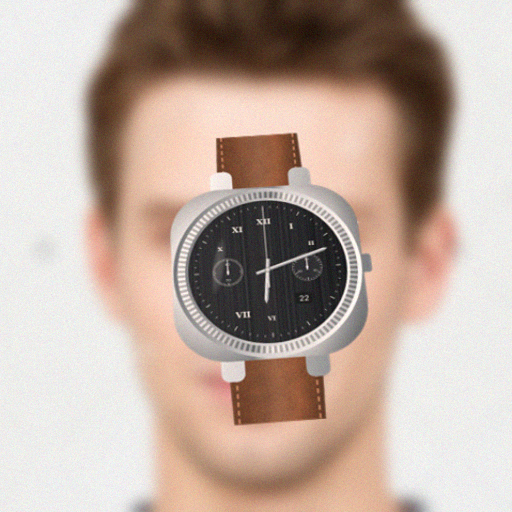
6:12
